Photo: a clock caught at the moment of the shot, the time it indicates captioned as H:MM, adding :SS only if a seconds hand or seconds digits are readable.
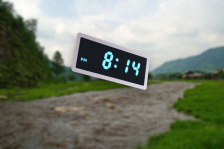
8:14
